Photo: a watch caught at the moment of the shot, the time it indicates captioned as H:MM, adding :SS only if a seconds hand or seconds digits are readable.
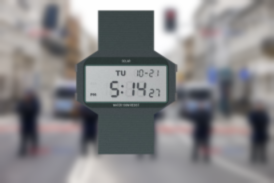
5:14
